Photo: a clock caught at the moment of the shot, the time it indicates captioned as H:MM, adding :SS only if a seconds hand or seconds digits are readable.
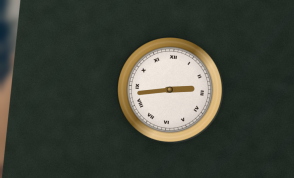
2:43
